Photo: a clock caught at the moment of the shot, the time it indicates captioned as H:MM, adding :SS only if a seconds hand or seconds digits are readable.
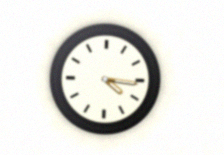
4:16
